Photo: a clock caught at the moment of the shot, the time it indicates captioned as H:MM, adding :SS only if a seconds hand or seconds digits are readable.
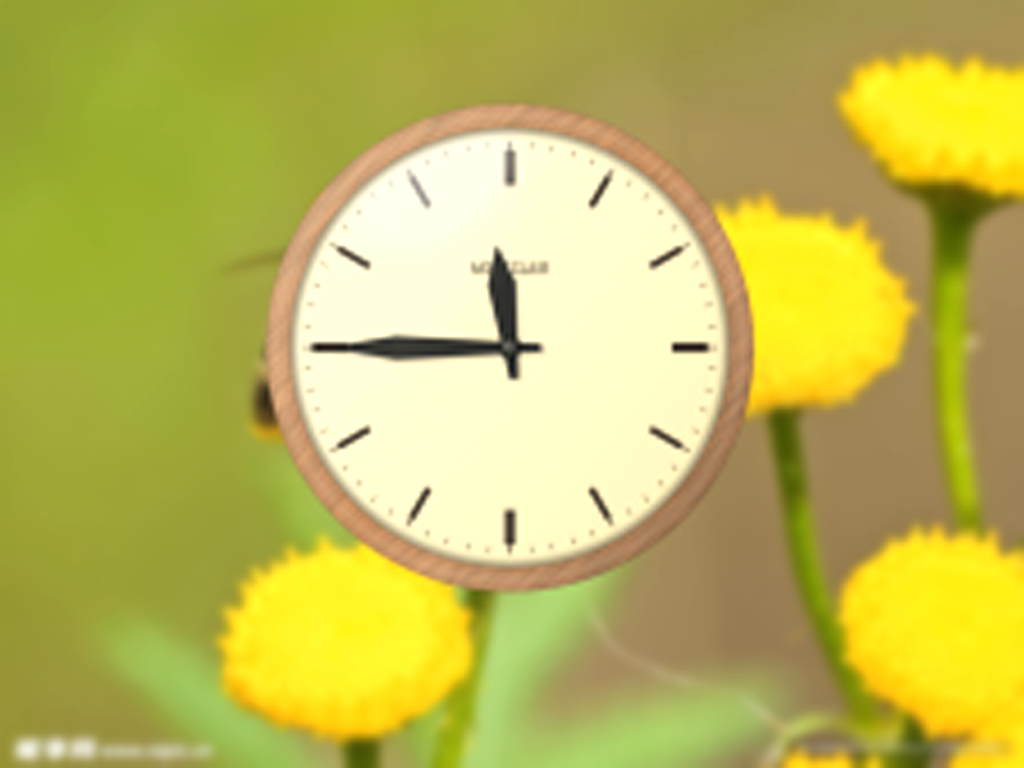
11:45
